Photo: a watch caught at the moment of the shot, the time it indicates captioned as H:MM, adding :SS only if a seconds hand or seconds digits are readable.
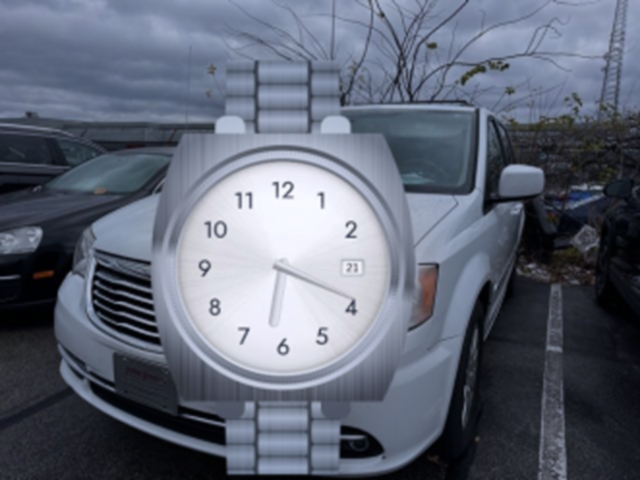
6:19
